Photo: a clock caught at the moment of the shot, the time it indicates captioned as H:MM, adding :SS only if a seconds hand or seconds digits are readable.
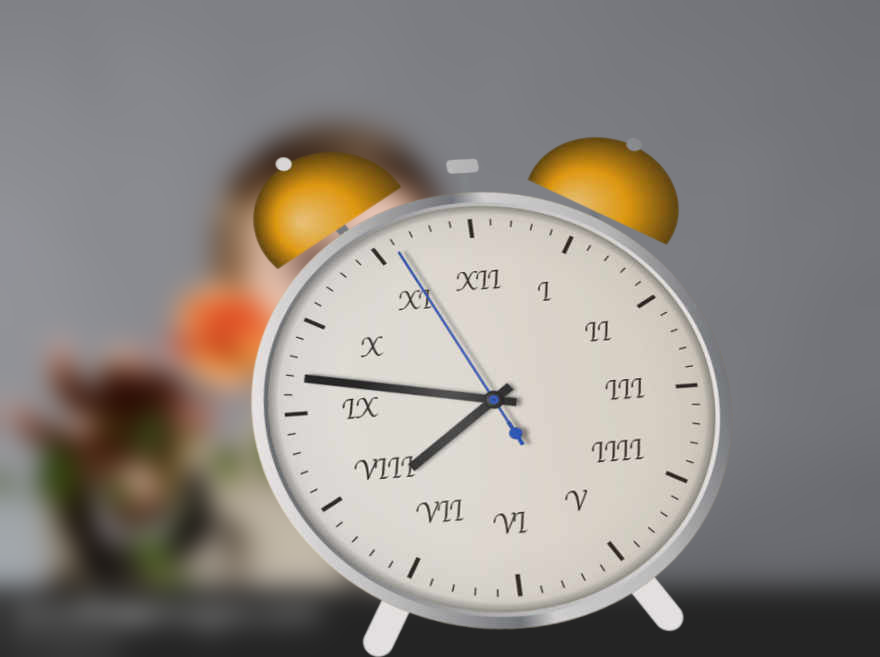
7:46:56
